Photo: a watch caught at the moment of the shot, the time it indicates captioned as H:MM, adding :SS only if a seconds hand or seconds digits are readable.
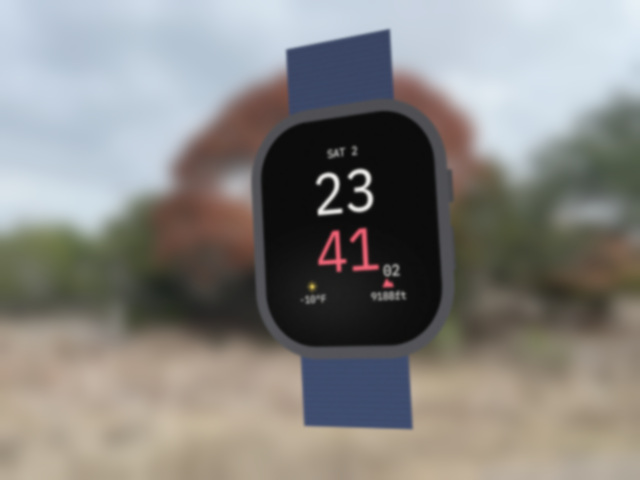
23:41:02
